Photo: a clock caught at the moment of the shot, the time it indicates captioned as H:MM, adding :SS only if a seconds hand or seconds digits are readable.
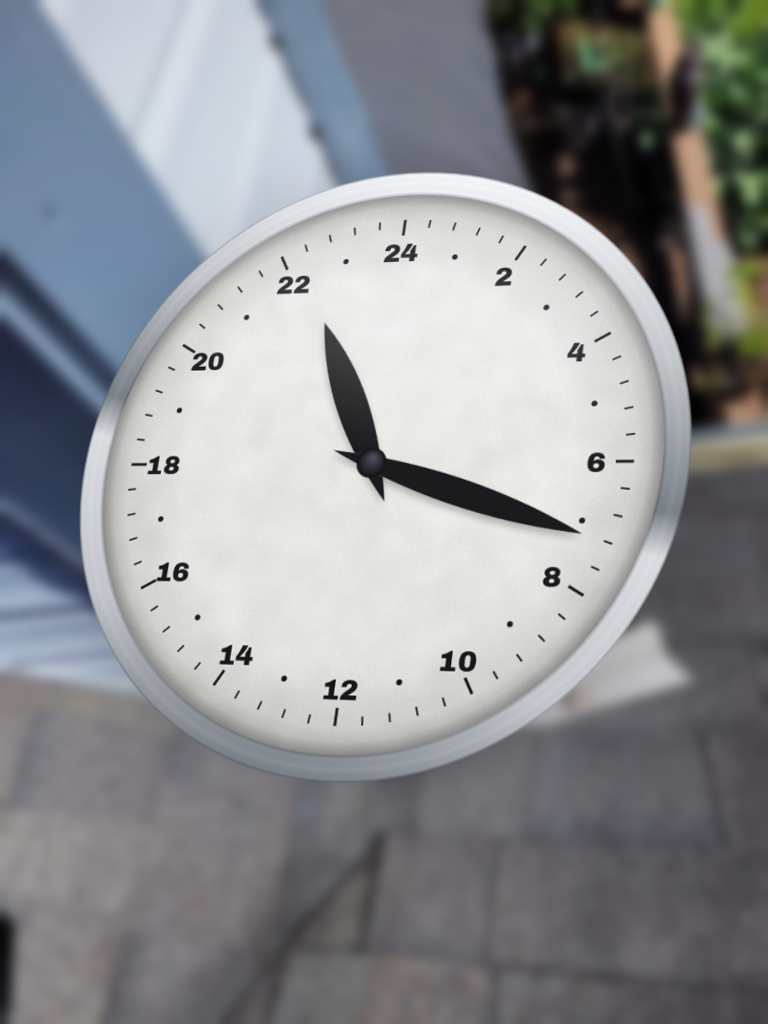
22:18
